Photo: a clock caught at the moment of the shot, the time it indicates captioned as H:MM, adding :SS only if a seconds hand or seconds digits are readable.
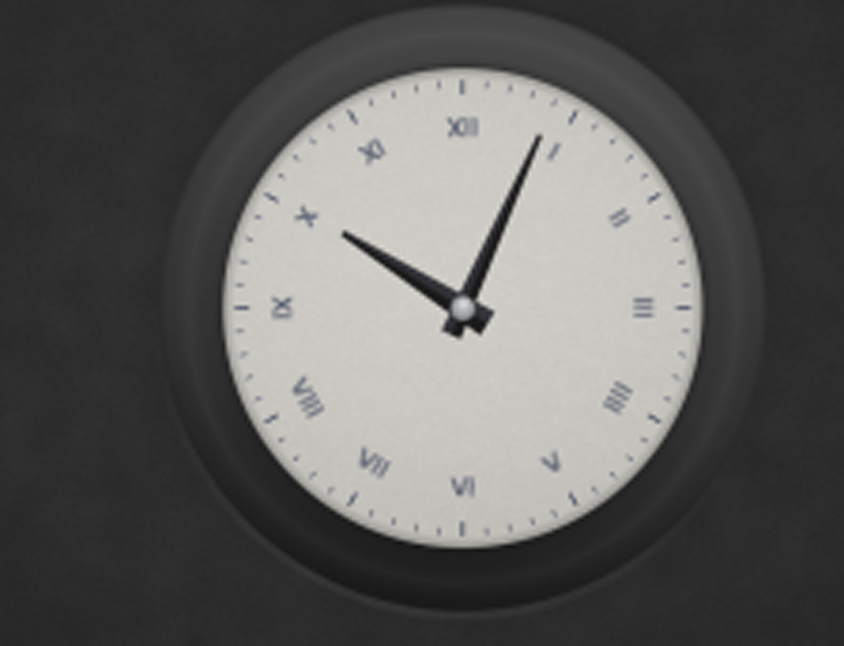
10:04
